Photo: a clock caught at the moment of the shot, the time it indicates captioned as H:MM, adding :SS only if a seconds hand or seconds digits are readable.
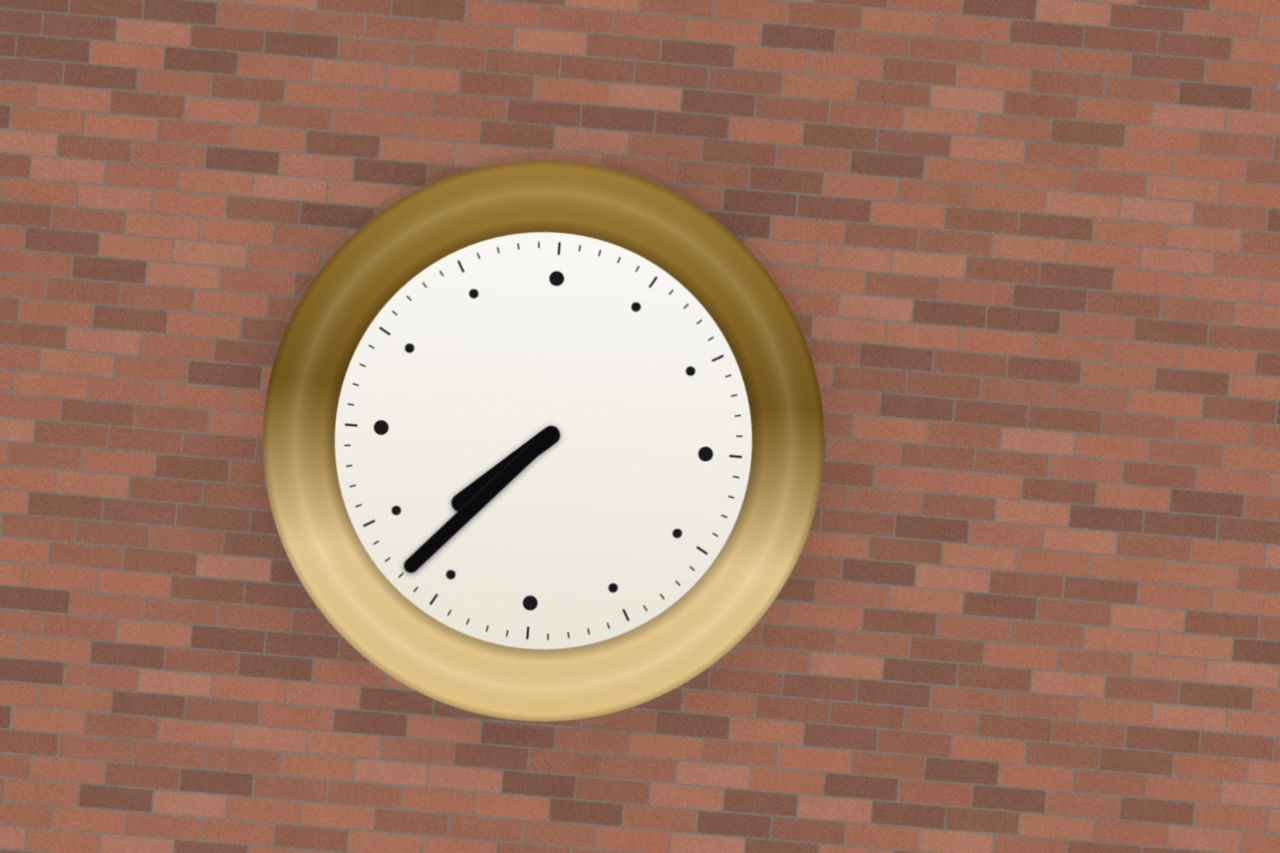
7:37
